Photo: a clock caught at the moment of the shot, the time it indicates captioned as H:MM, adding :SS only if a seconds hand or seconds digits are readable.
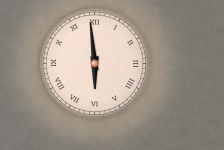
5:59
